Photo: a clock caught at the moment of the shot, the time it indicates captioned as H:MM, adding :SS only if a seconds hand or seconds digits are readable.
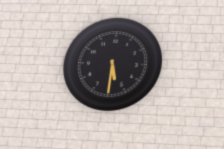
5:30
